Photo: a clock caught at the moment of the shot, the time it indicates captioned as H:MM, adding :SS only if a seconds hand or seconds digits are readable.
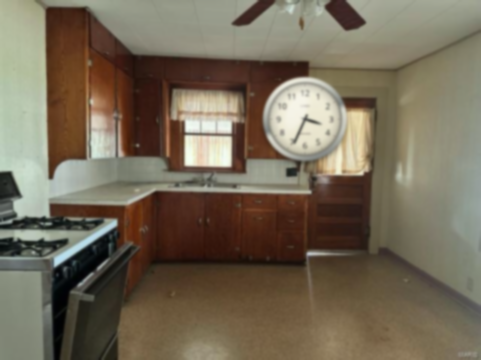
3:34
